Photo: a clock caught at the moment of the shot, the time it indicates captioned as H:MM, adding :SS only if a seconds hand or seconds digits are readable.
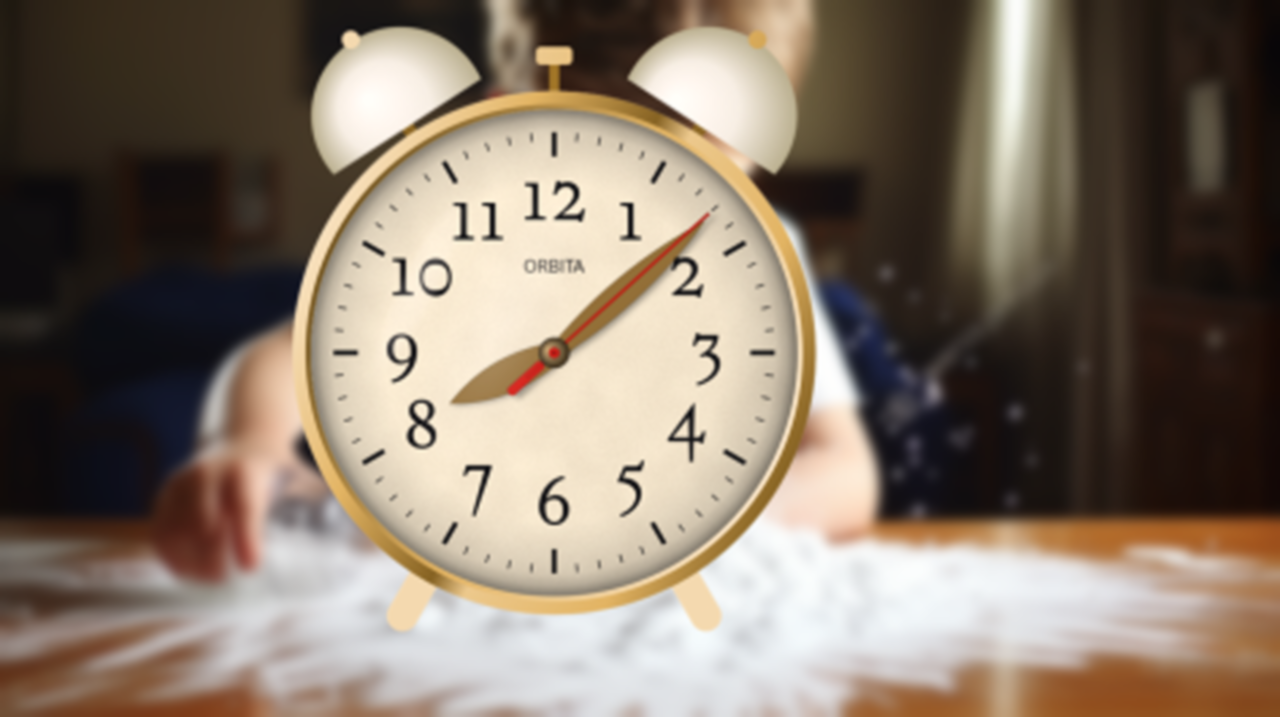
8:08:08
